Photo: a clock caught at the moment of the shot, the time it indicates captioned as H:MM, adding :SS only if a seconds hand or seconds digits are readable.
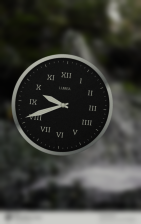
9:41
